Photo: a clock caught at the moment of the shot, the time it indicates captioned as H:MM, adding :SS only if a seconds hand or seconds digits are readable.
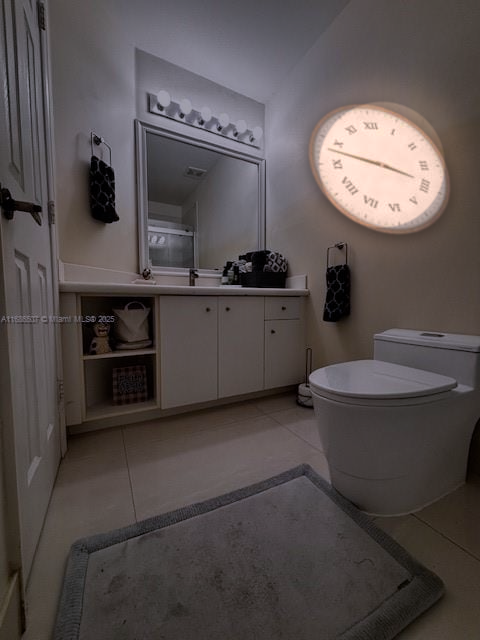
3:48
